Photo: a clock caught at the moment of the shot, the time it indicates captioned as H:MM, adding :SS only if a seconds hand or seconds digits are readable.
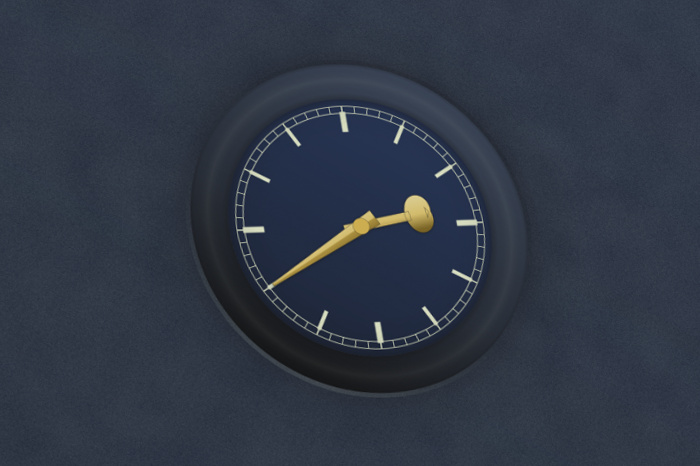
2:40
